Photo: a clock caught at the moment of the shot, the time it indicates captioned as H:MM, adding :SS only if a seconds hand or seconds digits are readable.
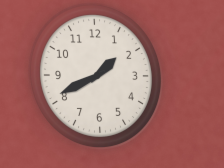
1:41
